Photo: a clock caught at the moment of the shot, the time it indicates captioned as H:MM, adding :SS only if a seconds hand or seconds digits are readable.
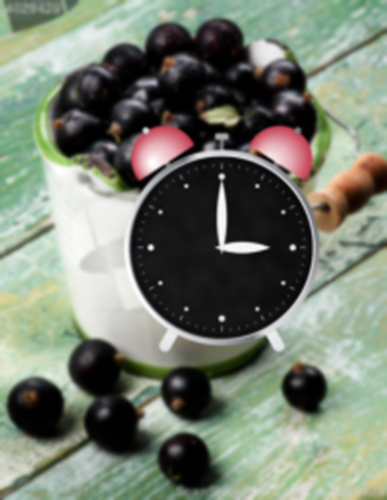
3:00
